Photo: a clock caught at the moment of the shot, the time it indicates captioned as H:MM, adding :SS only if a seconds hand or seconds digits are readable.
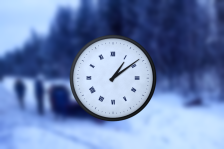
1:09
